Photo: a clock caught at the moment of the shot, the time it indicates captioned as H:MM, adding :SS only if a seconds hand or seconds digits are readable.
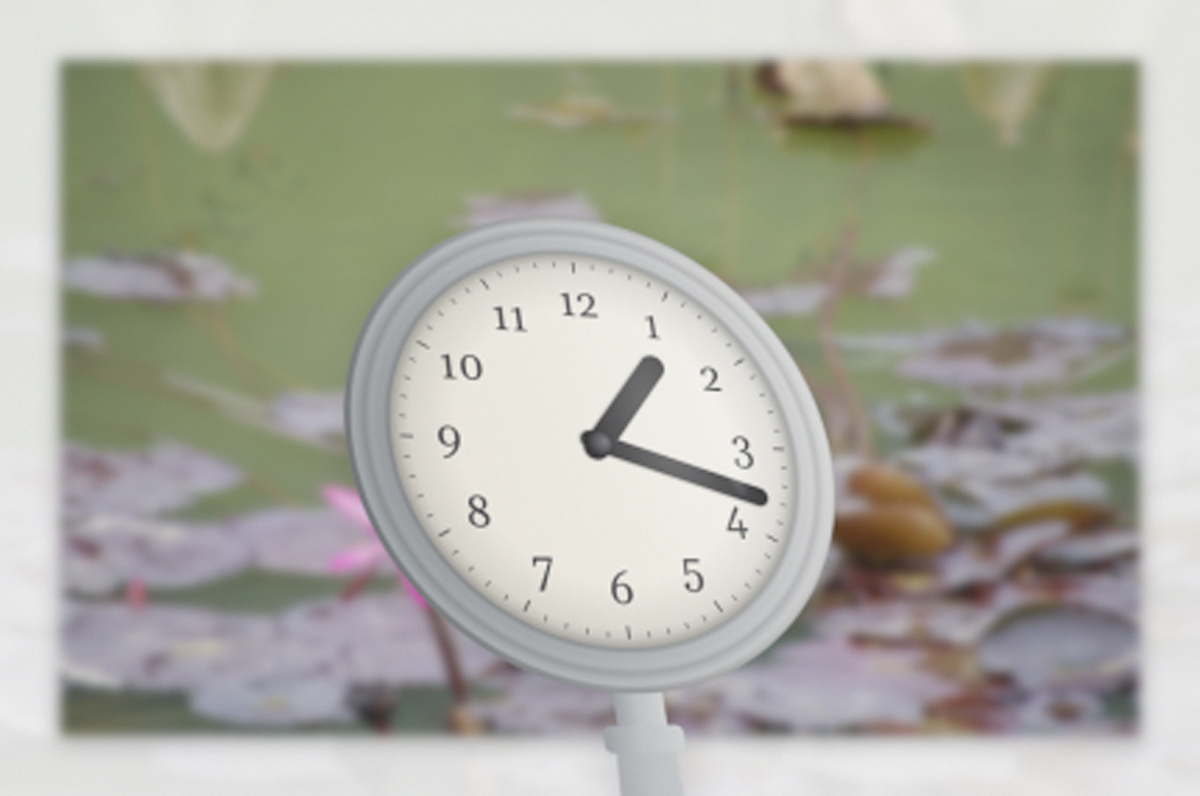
1:18
